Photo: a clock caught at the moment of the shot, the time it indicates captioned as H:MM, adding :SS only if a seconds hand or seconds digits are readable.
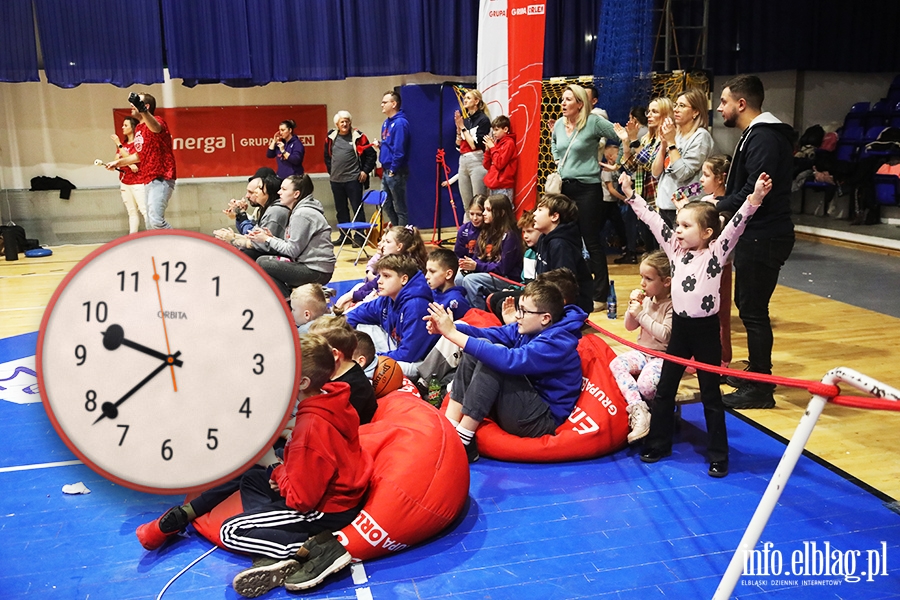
9:37:58
